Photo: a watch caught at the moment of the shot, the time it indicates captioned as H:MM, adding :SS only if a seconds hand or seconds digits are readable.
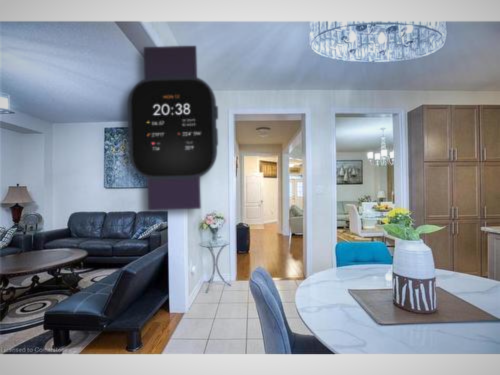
20:38
